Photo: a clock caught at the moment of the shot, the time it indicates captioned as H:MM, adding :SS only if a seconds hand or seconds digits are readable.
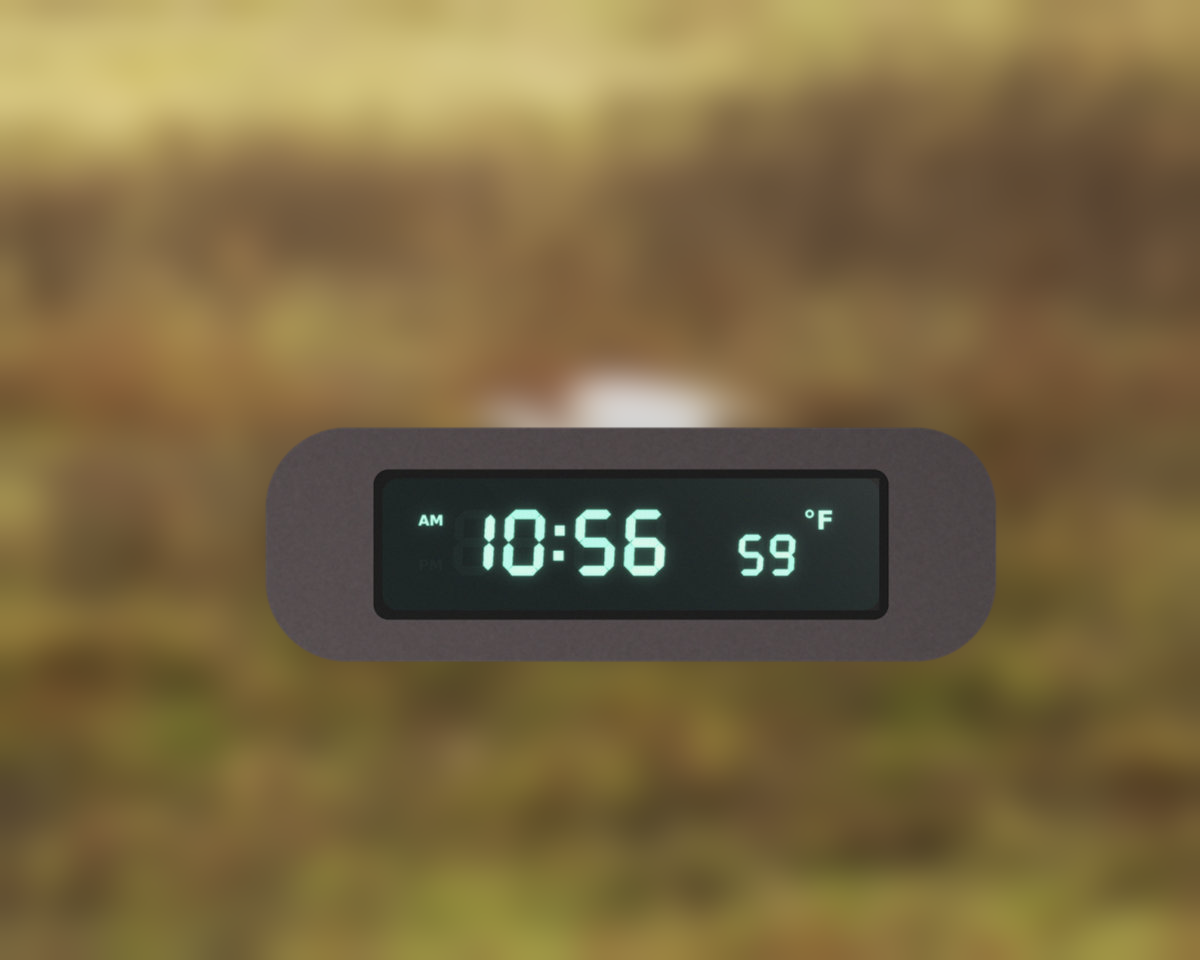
10:56
